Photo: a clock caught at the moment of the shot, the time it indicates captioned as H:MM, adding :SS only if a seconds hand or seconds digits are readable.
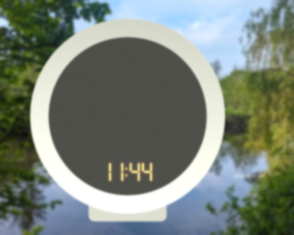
11:44
